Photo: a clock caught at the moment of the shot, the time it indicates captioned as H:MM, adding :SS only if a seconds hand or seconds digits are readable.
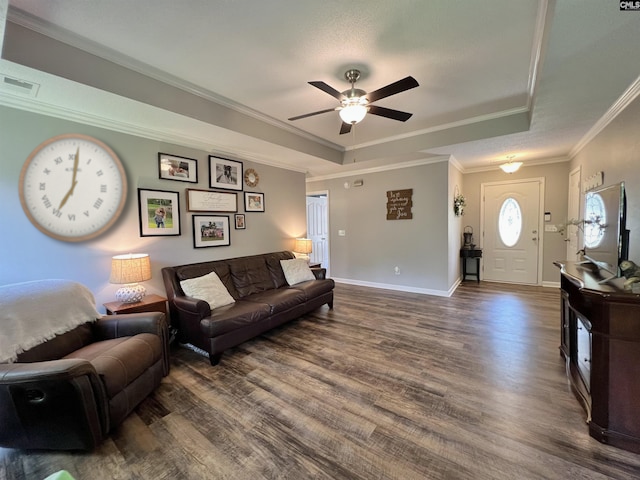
7:01
